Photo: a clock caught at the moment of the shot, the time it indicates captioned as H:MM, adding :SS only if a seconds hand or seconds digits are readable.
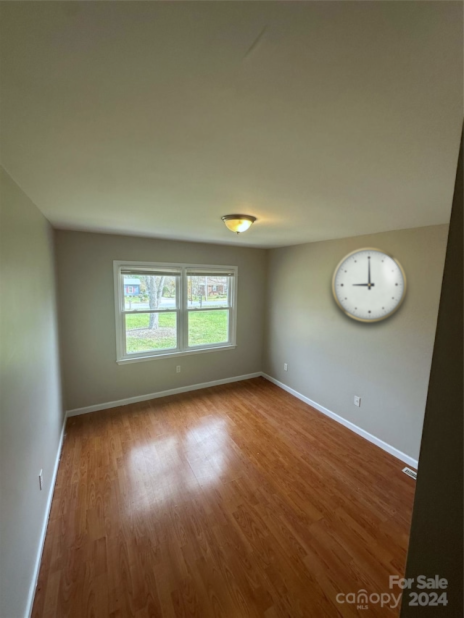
9:00
